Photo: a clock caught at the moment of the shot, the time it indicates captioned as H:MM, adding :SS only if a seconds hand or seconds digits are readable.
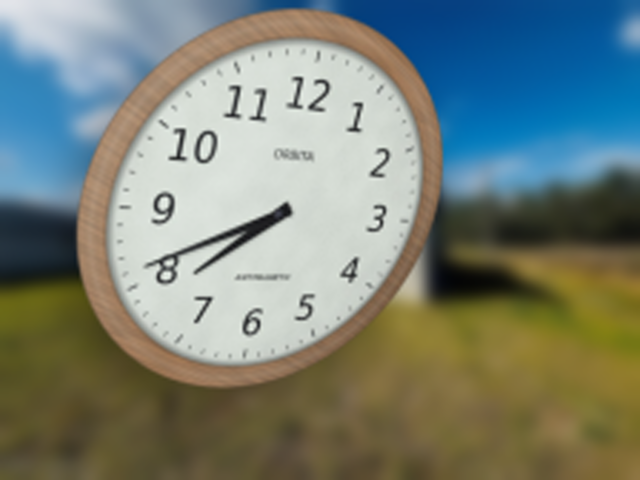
7:41
